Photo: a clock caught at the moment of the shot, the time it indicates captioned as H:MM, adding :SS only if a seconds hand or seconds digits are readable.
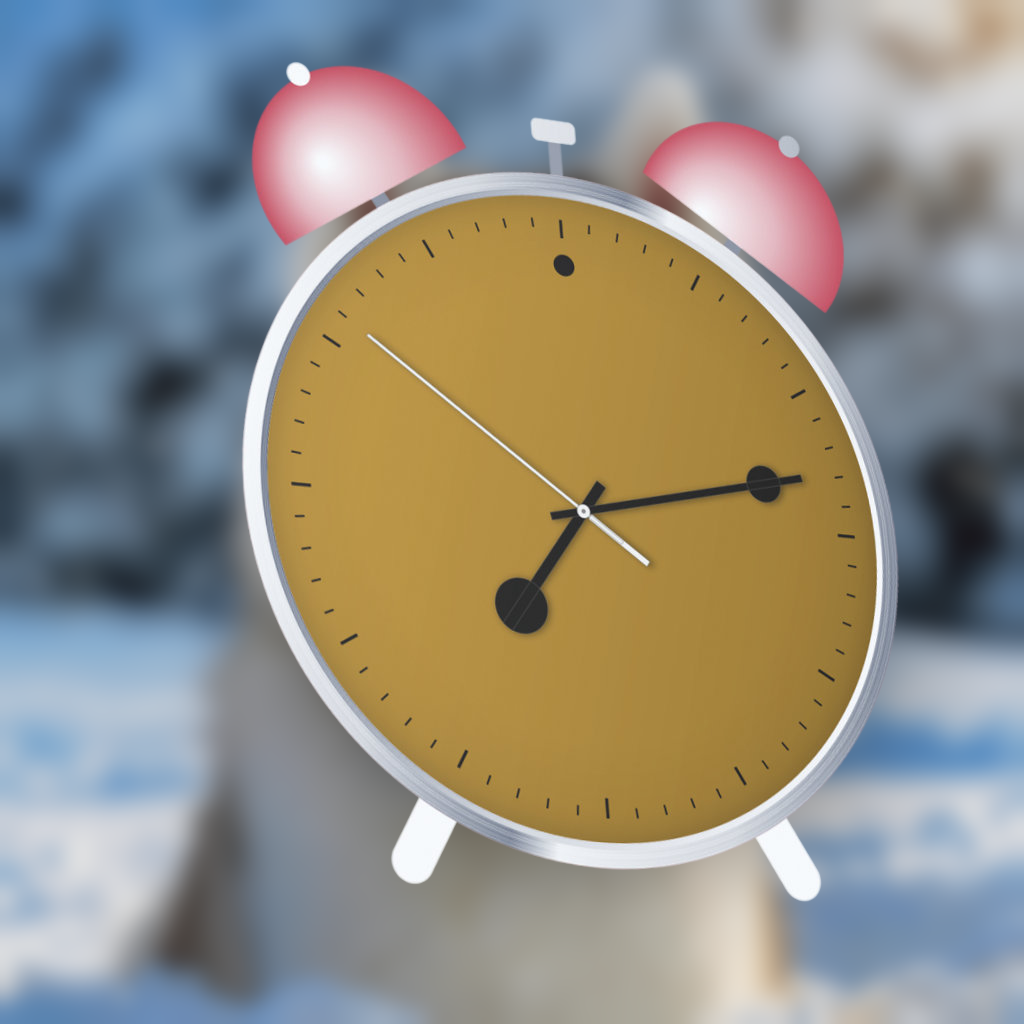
7:12:51
